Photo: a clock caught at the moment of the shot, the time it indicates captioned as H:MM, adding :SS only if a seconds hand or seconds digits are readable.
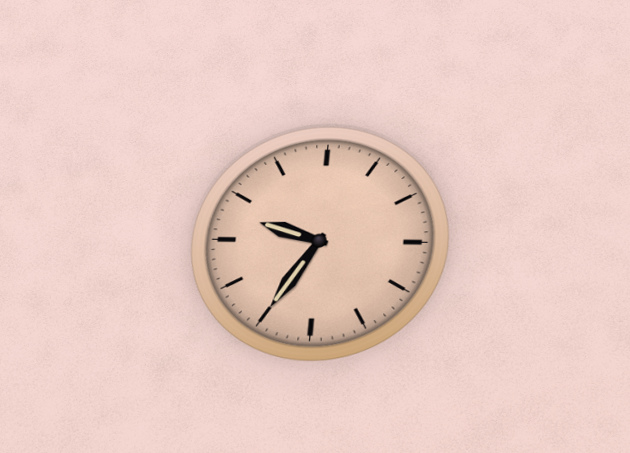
9:35
